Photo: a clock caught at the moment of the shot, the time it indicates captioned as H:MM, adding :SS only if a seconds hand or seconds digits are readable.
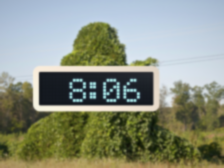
8:06
